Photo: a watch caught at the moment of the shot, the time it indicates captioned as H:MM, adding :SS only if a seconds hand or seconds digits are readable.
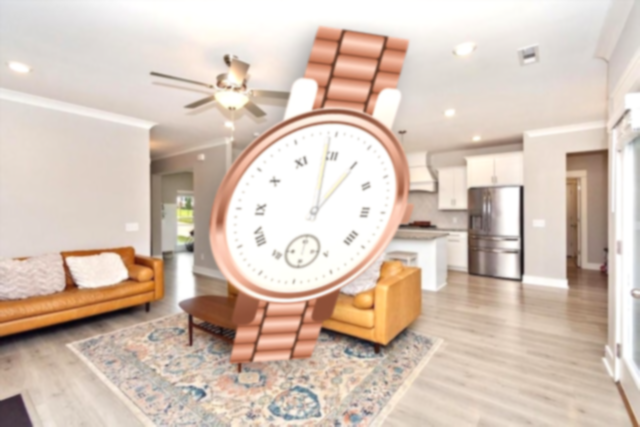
12:59
